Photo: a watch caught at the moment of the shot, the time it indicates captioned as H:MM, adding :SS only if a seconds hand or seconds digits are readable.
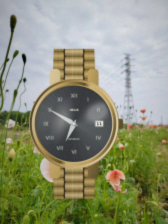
6:50
